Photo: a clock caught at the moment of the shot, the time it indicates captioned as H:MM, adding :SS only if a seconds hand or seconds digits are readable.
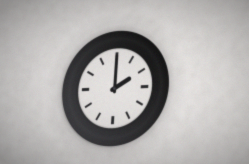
2:00
